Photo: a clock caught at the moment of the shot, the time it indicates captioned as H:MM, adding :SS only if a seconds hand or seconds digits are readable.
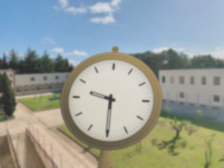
9:30
